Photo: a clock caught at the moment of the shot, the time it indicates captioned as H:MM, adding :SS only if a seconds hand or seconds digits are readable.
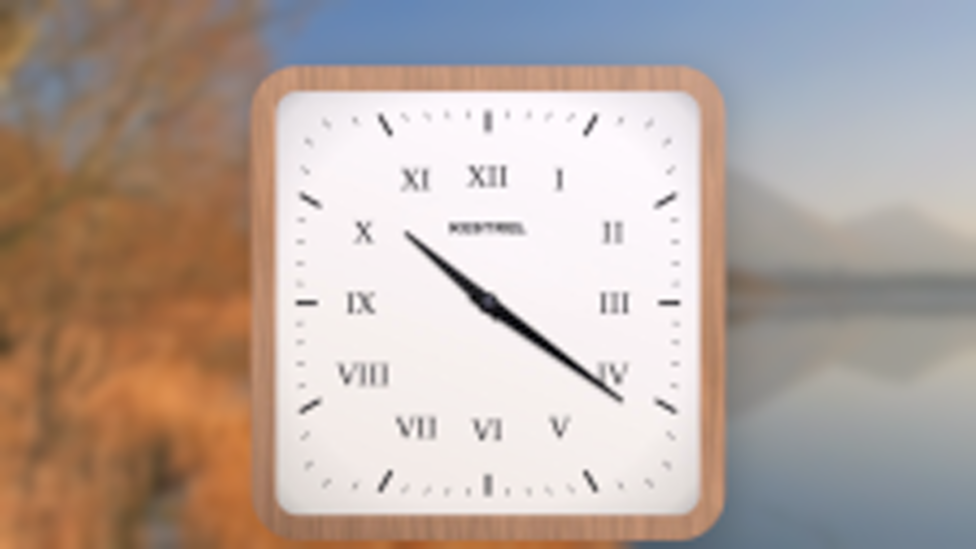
10:21
